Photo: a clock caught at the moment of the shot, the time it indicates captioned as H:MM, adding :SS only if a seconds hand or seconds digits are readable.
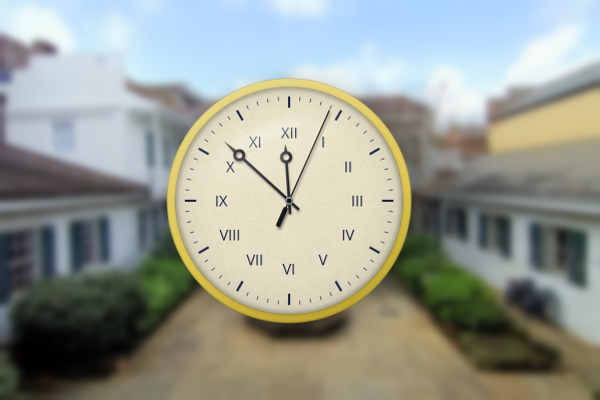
11:52:04
